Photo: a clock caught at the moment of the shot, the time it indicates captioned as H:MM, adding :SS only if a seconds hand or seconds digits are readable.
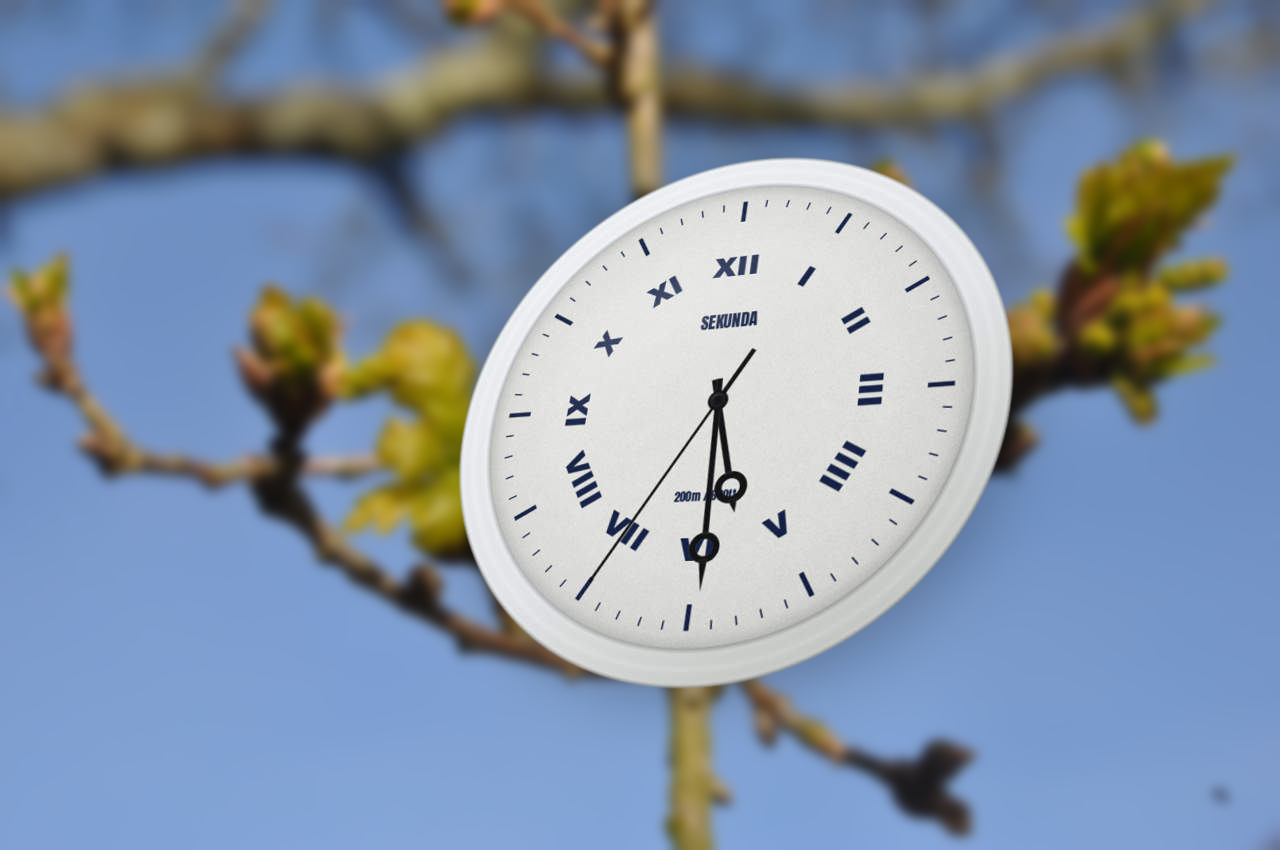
5:29:35
